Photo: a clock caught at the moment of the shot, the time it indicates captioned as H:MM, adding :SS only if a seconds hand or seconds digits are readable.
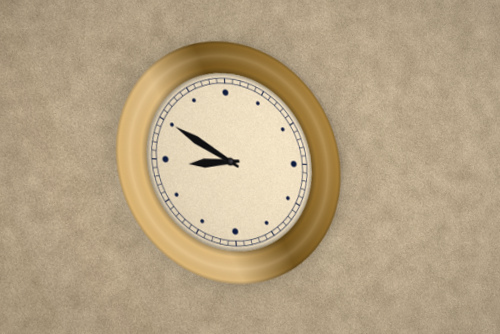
8:50
